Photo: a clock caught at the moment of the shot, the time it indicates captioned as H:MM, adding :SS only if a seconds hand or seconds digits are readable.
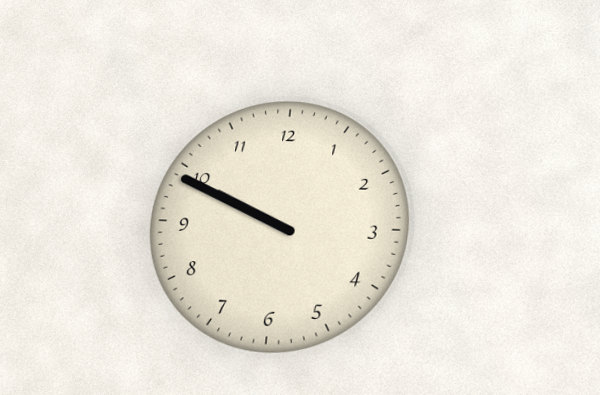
9:49
